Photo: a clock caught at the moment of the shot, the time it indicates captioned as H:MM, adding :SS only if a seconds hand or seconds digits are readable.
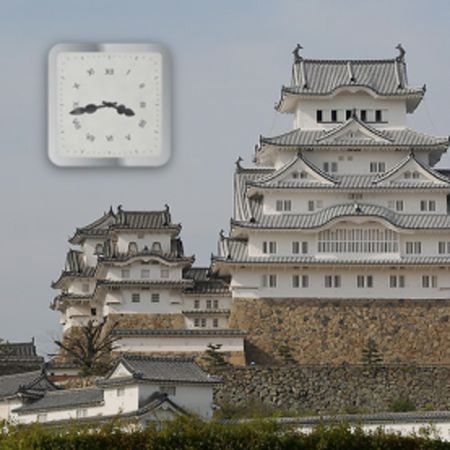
3:43
